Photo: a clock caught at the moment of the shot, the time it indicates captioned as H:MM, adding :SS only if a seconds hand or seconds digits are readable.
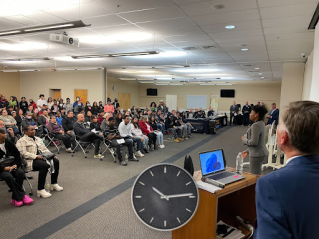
10:14
